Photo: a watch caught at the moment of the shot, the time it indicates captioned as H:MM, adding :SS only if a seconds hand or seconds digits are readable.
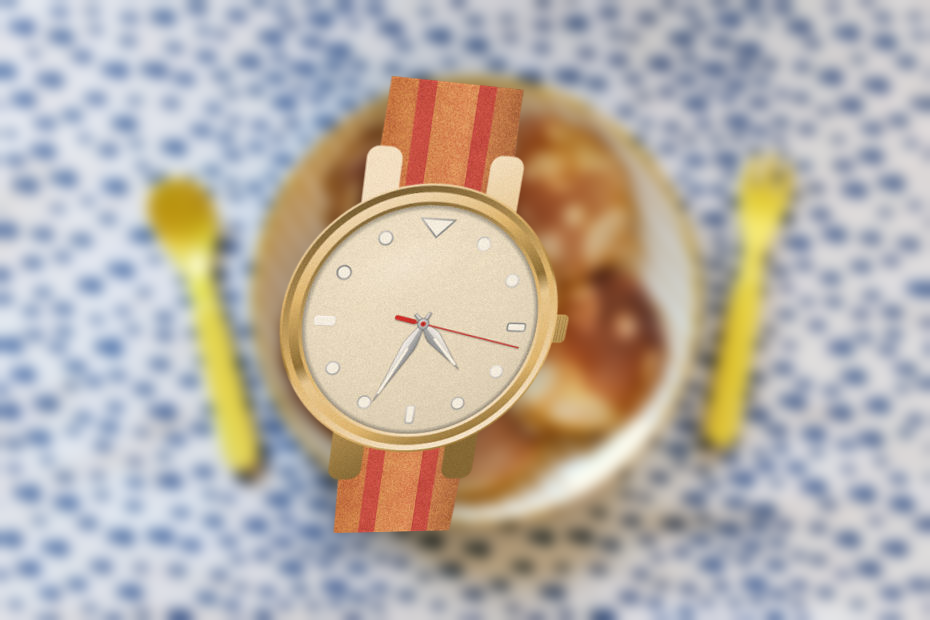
4:34:17
